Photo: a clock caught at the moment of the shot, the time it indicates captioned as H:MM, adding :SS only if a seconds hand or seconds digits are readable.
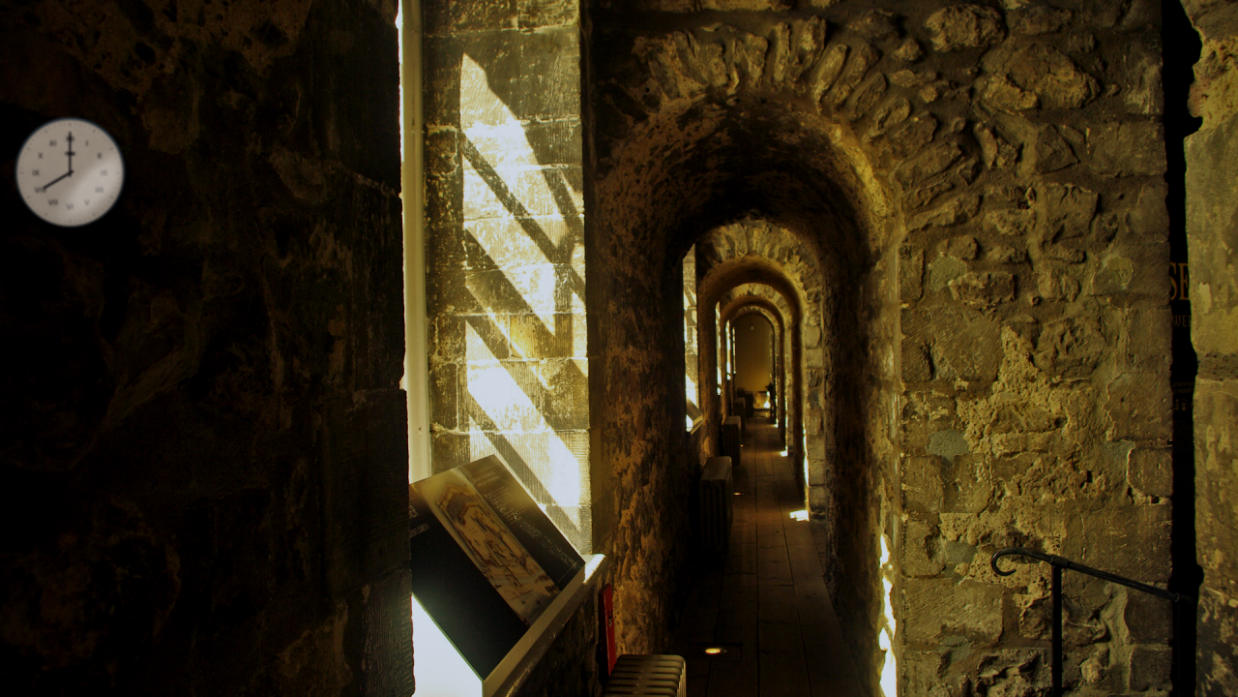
8:00
